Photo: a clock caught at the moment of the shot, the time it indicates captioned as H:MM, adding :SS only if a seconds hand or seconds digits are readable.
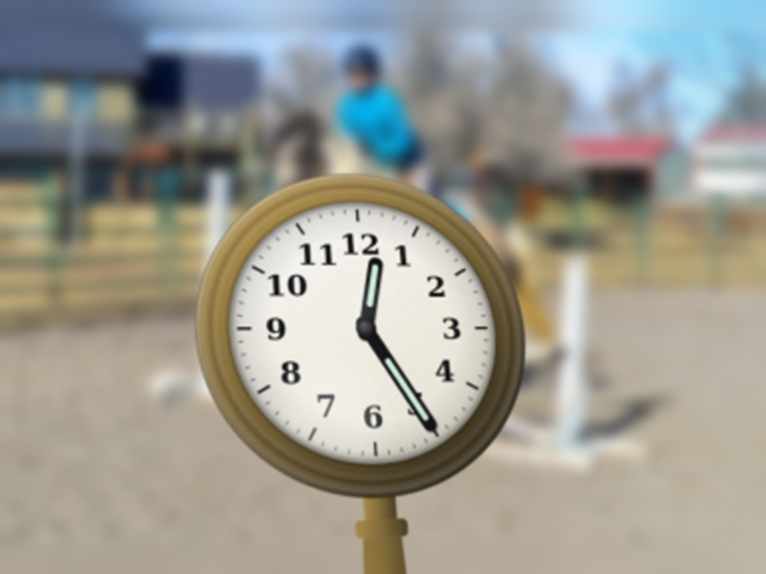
12:25
